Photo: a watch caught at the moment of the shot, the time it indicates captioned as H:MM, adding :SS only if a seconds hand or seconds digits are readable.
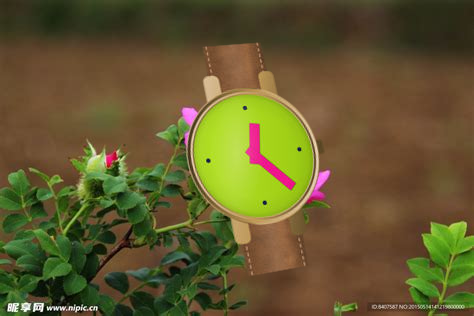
12:23
